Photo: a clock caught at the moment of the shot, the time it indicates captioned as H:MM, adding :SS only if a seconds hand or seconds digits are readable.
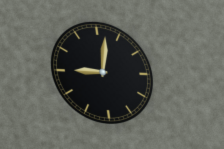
9:02
